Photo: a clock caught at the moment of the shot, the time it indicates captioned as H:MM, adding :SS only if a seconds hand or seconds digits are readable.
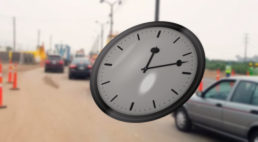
12:12
